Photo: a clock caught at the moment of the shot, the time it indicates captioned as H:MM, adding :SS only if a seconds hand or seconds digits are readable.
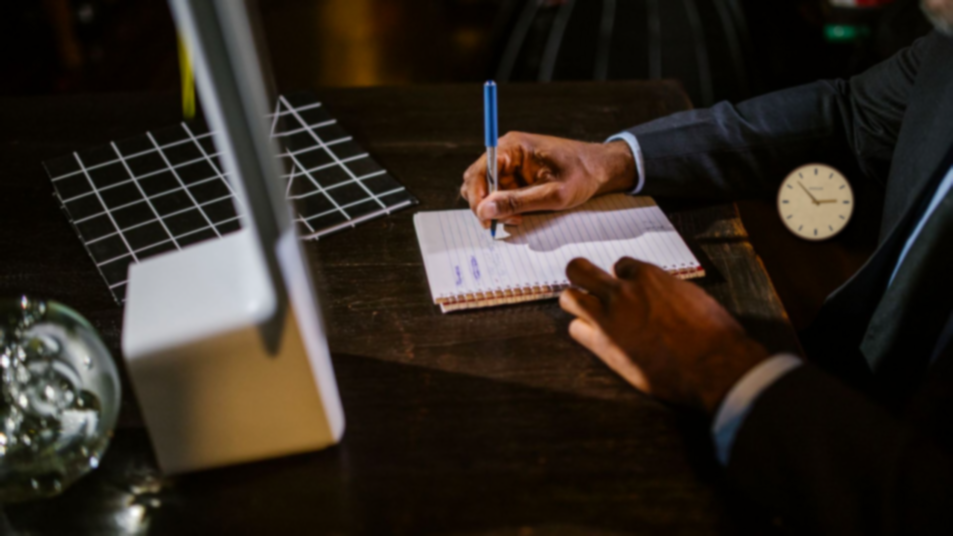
2:53
